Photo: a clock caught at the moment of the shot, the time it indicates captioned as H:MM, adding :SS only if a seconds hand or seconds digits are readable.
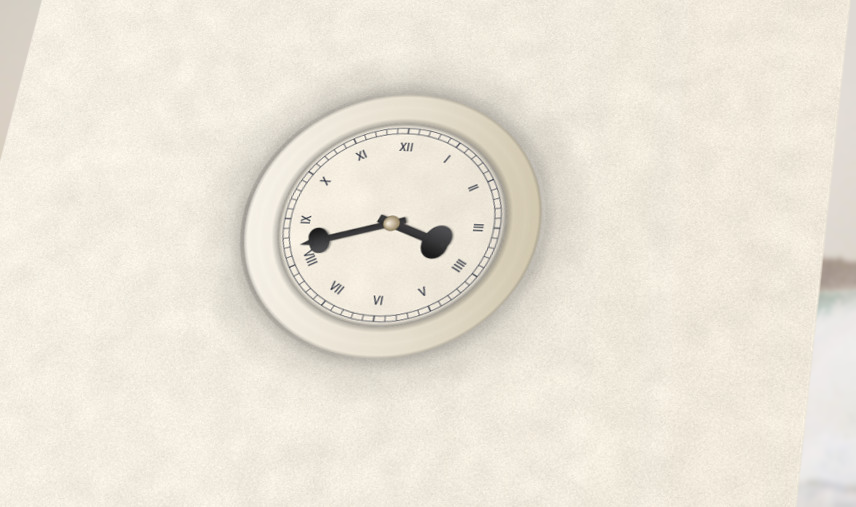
3:42
